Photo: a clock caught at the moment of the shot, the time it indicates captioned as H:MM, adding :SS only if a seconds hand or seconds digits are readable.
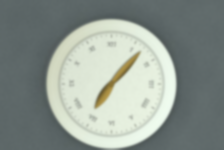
7:07
